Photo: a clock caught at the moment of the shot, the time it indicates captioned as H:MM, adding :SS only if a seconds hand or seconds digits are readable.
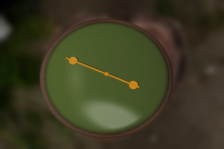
3:49
